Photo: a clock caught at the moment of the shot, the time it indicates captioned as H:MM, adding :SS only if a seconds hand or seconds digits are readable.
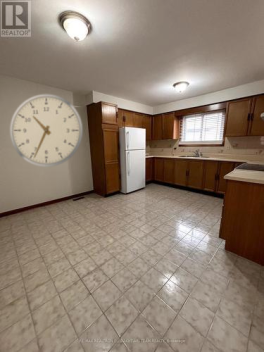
10:34
